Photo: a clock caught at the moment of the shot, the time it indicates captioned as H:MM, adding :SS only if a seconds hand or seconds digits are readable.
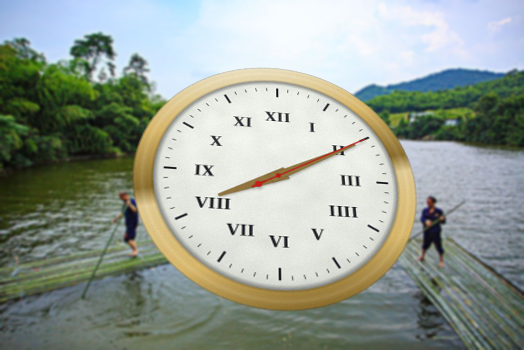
8:10:10
